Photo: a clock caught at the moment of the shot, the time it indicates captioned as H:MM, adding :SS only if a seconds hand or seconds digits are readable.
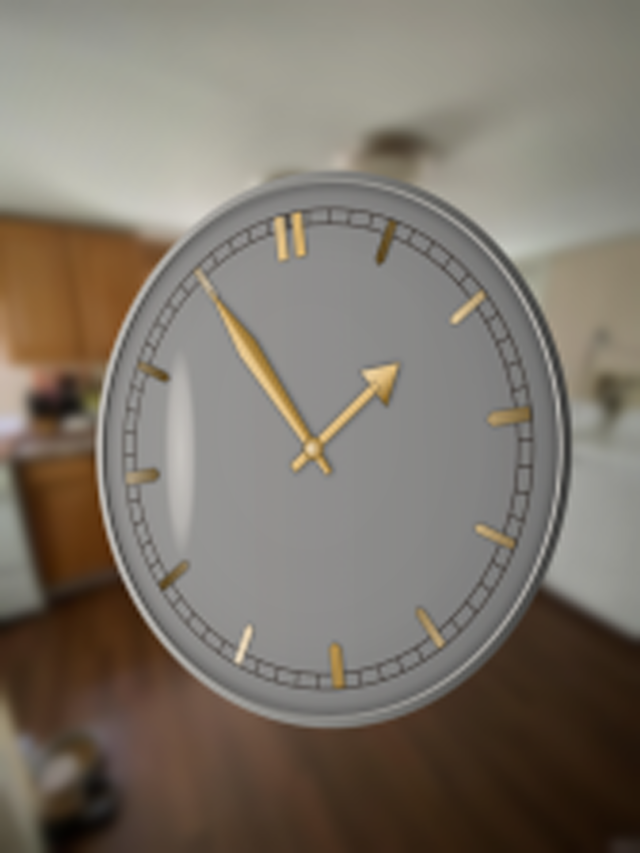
1:55
